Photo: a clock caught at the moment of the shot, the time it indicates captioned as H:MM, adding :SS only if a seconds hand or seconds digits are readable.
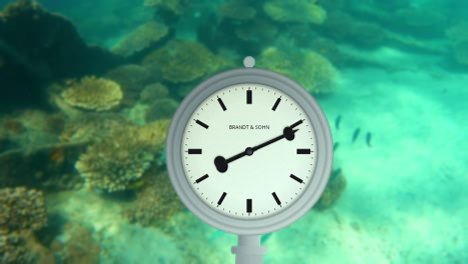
8:11
